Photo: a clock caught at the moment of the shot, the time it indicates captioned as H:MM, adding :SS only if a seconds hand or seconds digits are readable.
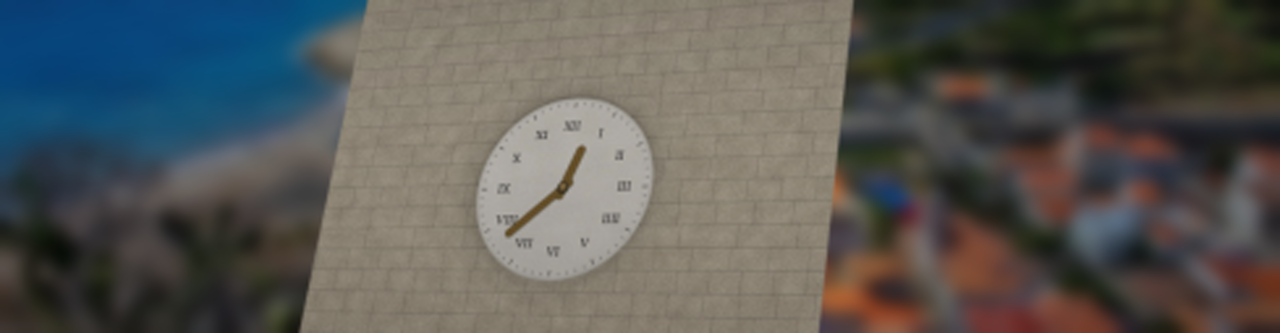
12:38
